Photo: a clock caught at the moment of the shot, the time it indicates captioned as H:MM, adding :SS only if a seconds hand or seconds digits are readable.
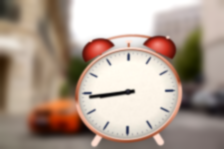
8:44
